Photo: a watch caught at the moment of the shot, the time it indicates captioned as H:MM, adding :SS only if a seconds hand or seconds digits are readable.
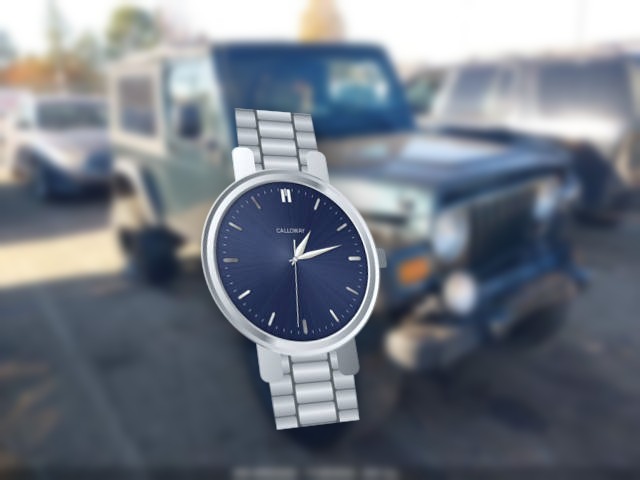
1:12:31
